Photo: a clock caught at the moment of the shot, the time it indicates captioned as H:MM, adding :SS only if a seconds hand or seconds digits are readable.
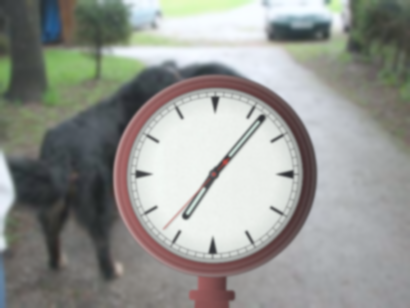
7:06:37
